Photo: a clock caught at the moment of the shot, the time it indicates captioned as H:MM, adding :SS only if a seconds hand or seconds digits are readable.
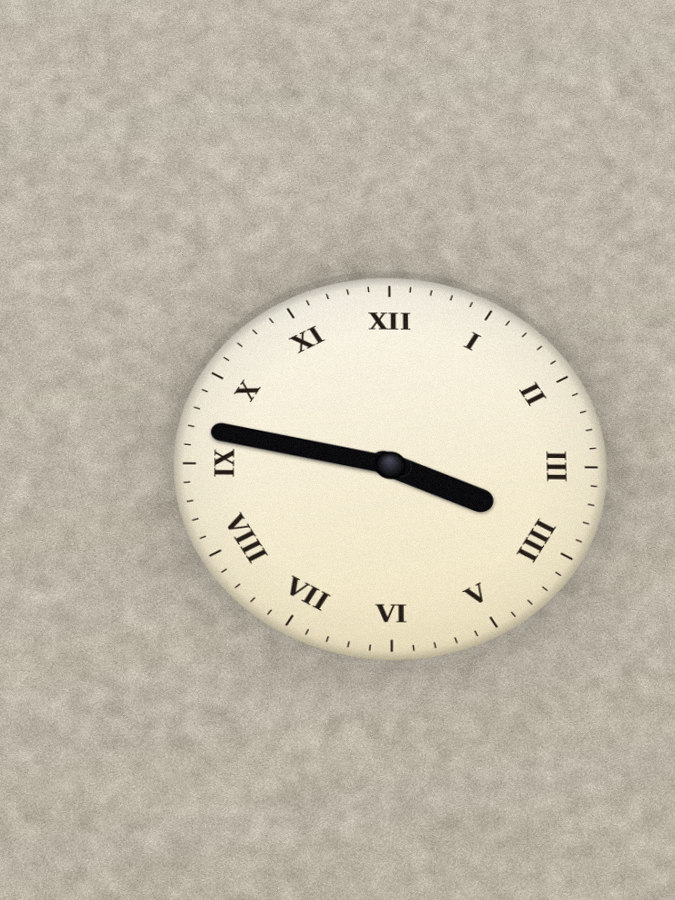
3:47
